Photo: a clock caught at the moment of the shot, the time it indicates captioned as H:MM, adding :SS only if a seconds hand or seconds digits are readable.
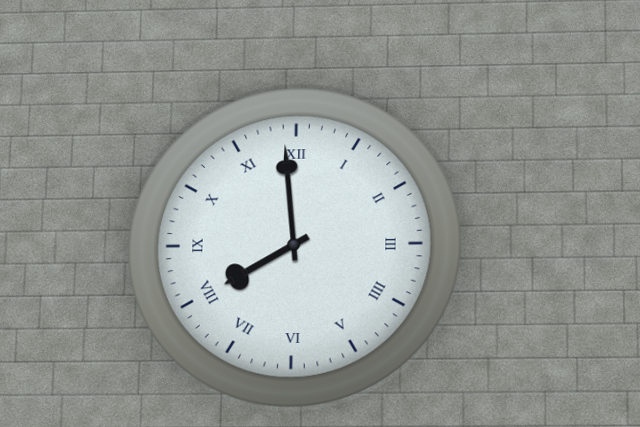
7:59
